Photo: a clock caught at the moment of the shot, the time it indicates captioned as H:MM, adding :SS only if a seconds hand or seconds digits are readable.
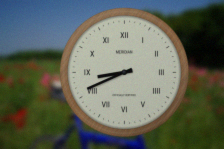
8:41
